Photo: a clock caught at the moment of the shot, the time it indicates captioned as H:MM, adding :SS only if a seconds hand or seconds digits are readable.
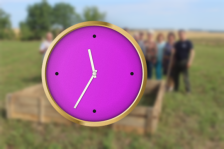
11:35
